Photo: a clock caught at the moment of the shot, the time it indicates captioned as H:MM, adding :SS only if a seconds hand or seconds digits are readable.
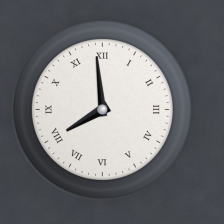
7:59
